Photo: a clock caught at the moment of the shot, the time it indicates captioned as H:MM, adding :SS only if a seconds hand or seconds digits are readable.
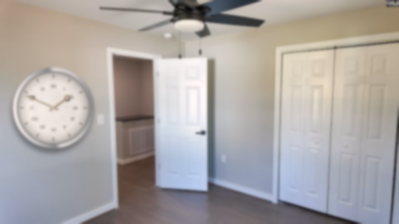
1:49
